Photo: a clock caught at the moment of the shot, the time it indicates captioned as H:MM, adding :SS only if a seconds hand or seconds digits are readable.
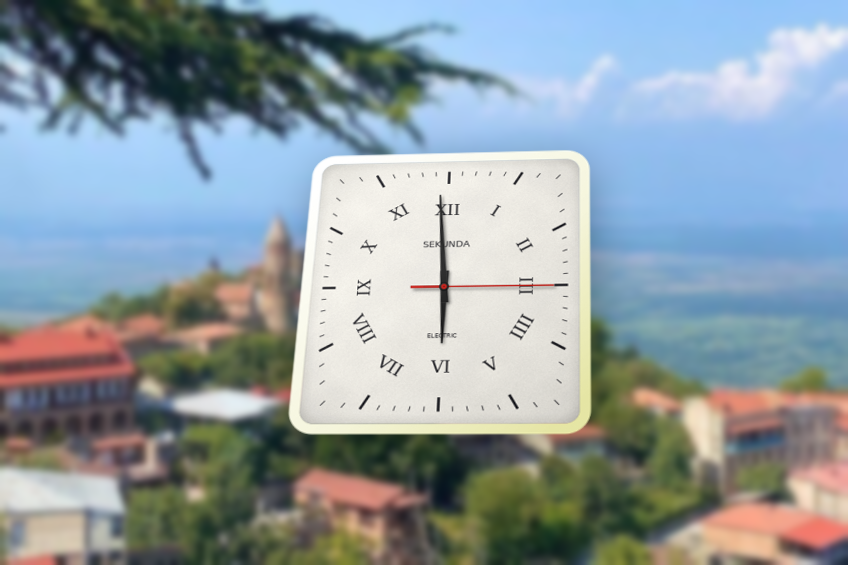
5:59:15
